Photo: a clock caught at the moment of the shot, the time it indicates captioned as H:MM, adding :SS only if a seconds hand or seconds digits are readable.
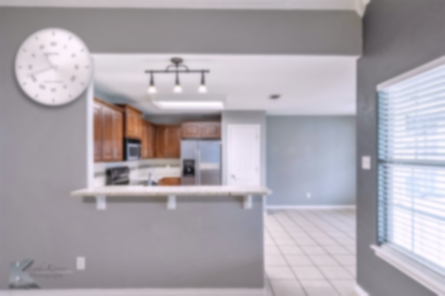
10:42
